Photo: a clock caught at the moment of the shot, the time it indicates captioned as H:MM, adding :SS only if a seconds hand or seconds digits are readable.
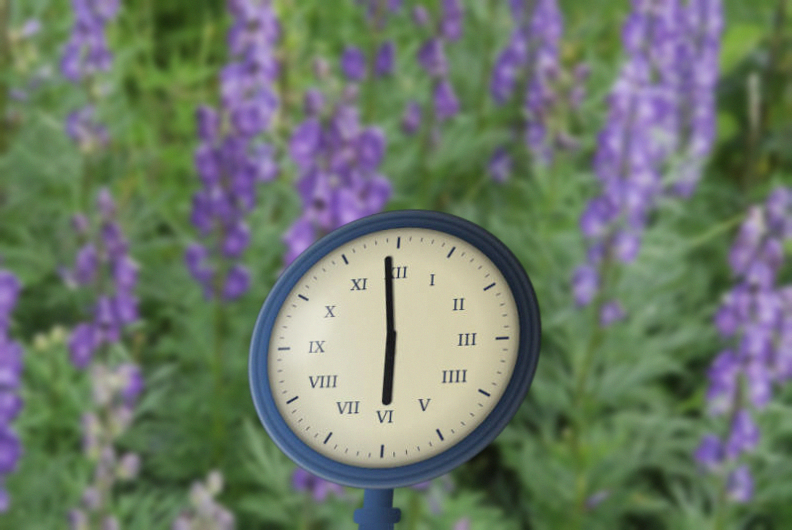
5:59
